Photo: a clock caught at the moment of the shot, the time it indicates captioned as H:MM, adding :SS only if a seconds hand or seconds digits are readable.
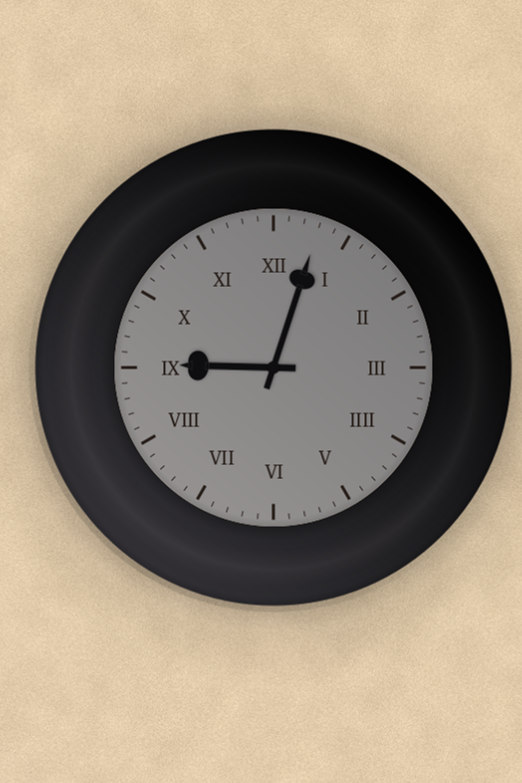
9:03
